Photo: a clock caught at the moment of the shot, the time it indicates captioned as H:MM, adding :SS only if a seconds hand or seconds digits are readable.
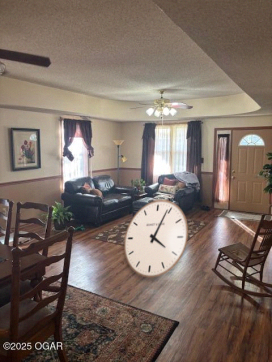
4:04
